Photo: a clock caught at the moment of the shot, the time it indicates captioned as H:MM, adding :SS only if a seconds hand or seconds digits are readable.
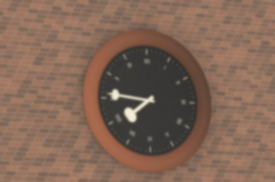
7:46
